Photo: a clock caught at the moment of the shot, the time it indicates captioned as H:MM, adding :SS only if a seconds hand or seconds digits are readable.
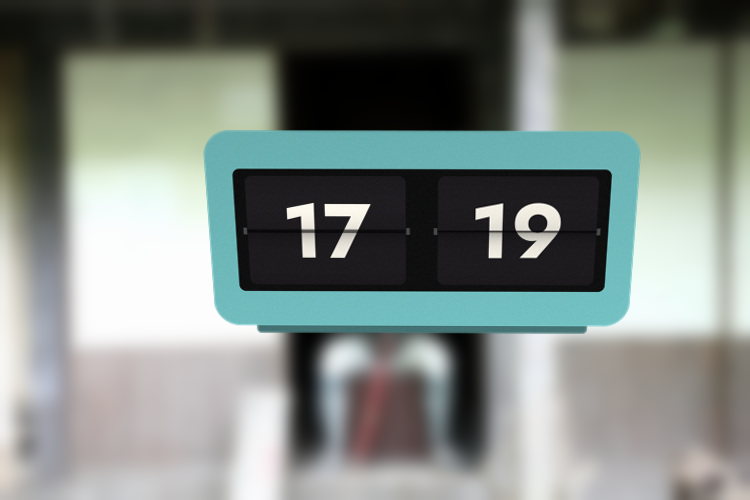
17:19
